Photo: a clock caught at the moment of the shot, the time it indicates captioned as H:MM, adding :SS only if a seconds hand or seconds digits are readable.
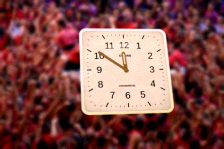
11:51
